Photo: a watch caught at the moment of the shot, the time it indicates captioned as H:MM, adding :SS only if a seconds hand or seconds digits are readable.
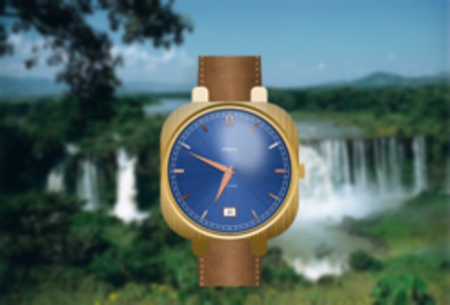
6:49
